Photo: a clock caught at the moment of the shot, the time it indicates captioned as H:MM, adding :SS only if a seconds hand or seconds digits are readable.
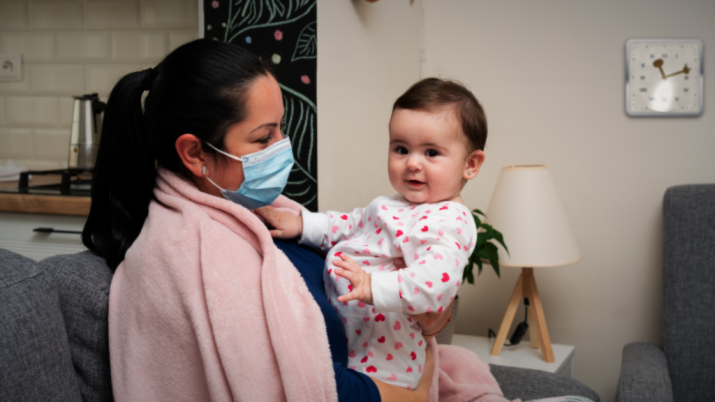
11:12
